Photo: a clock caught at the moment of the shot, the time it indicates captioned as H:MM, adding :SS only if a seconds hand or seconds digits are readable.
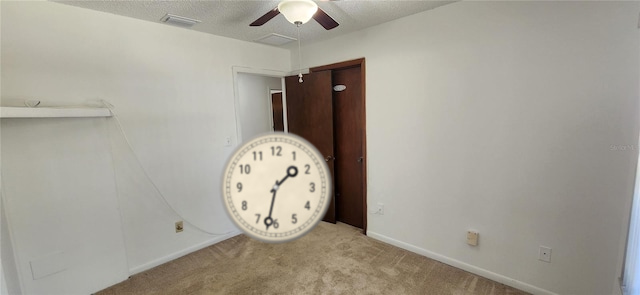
1:32
